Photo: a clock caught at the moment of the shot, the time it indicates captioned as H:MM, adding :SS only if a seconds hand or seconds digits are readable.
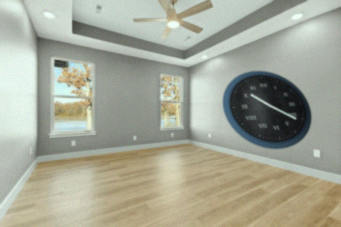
10:21
